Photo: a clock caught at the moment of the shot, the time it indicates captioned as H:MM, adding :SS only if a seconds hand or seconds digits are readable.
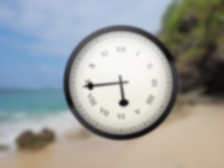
5:44
